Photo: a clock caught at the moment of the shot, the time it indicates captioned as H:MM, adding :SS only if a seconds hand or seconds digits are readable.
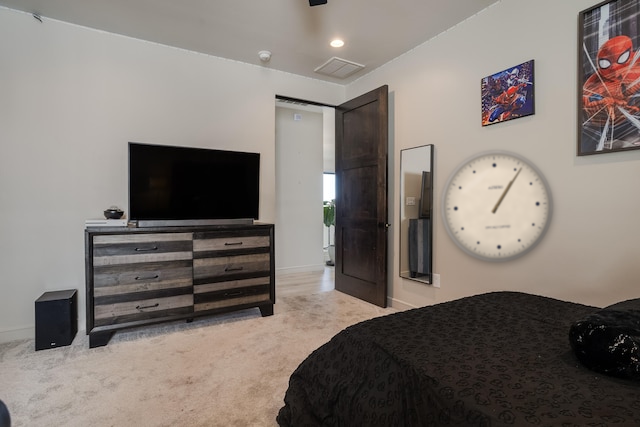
1:06
